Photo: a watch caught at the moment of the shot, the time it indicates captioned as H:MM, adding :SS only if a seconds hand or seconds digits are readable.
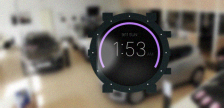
1:53
